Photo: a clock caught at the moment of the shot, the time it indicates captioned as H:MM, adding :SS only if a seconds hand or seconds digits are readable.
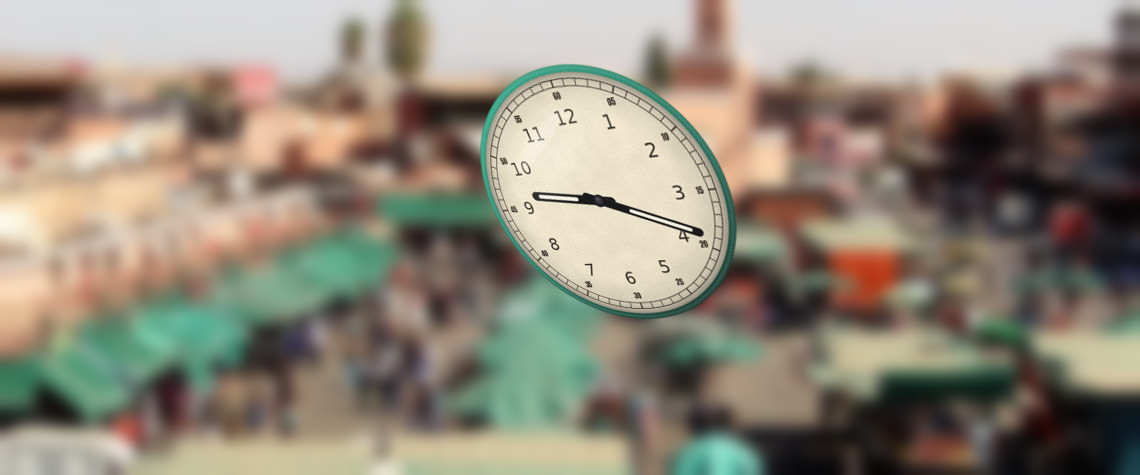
9:19
